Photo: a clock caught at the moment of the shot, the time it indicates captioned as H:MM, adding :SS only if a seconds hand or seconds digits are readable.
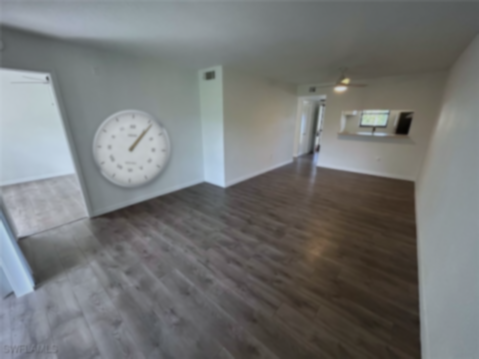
1:06
